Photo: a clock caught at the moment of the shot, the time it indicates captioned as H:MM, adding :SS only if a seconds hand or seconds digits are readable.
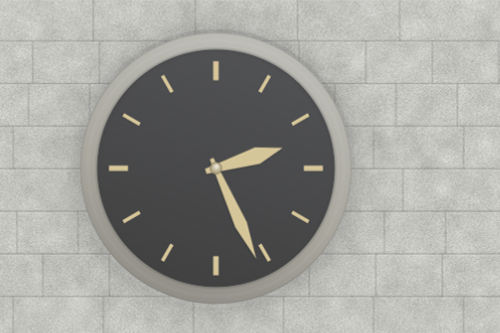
2:26
